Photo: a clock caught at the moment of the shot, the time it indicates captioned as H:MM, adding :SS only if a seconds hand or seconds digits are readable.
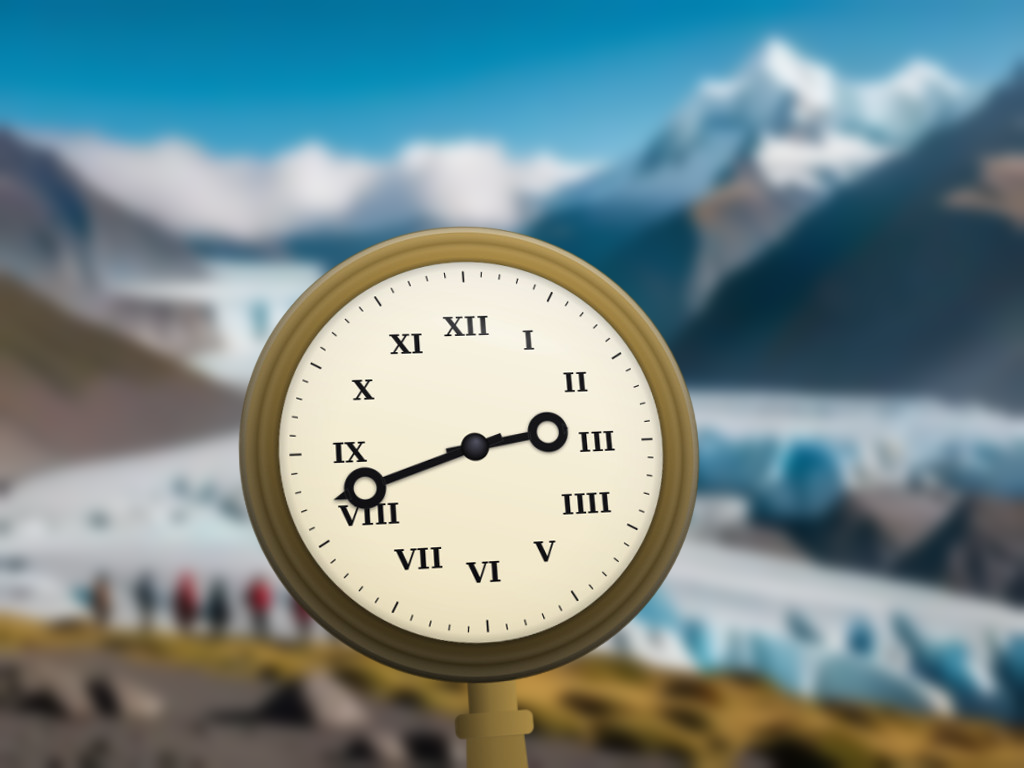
2:42
